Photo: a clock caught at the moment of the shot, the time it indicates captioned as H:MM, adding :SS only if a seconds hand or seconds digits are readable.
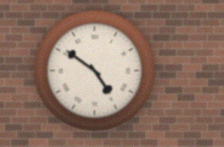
4:51
